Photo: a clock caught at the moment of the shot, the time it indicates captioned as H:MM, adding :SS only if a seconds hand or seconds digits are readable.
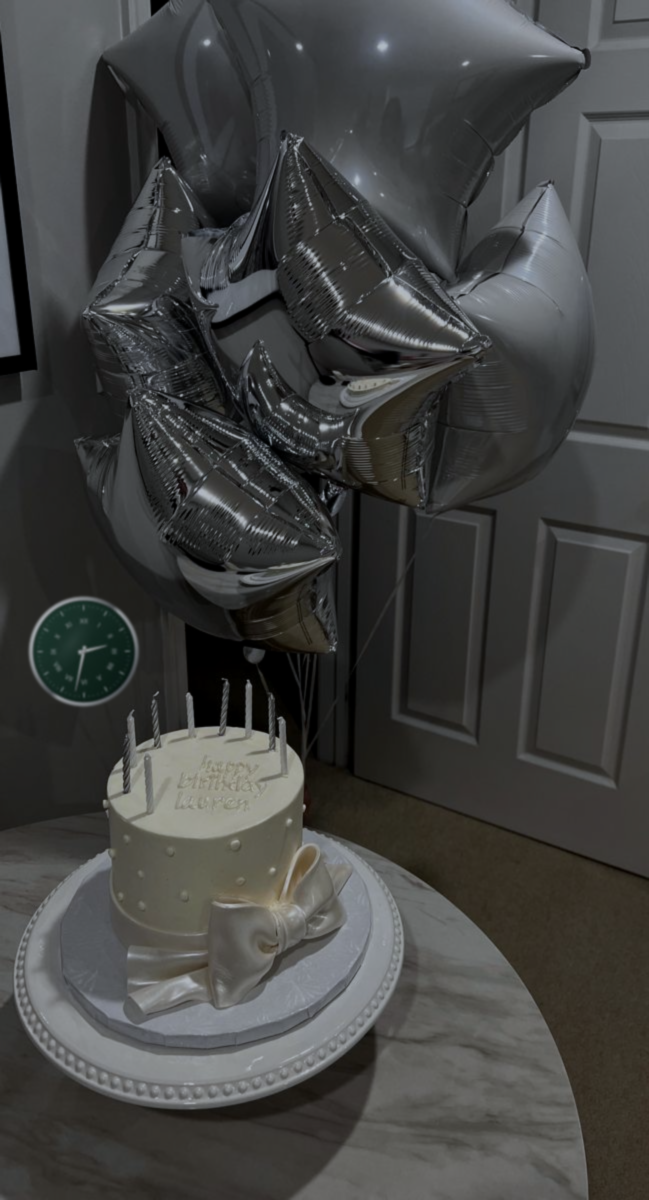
2:32
